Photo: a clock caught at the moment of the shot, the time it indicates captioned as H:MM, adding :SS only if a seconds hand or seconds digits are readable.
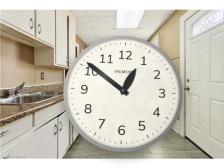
12:51
